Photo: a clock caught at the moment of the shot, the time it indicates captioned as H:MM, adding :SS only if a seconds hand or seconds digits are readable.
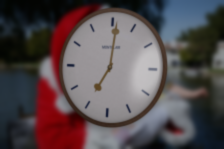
7:01
